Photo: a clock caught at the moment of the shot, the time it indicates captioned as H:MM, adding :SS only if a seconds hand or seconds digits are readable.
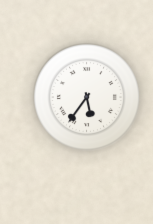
5:36
